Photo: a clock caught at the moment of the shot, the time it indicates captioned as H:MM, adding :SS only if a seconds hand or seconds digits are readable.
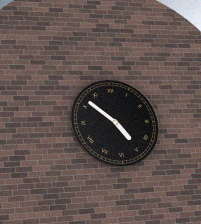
4:52
